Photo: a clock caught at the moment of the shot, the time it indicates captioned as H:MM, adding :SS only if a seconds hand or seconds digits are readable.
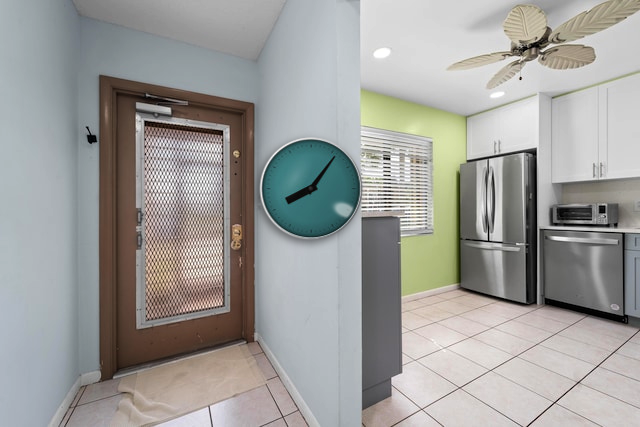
8:06
